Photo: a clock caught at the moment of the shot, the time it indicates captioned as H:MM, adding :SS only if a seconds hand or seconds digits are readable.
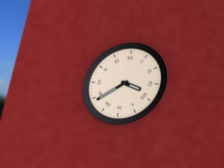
3:39
